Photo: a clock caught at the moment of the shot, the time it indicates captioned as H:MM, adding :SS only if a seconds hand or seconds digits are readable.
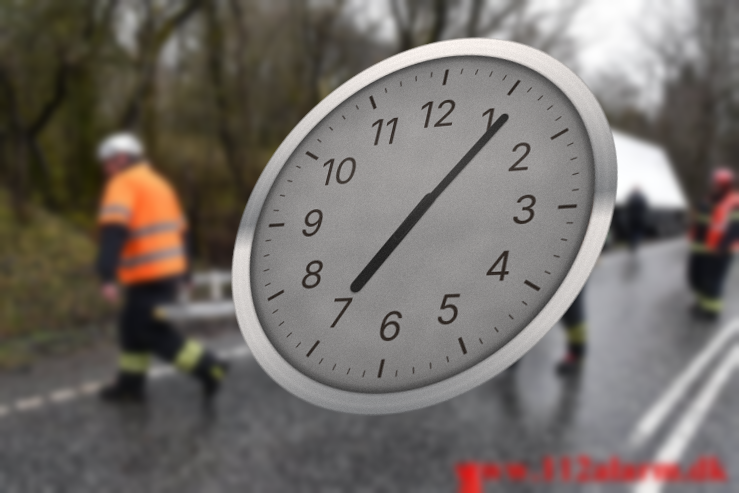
7:06
